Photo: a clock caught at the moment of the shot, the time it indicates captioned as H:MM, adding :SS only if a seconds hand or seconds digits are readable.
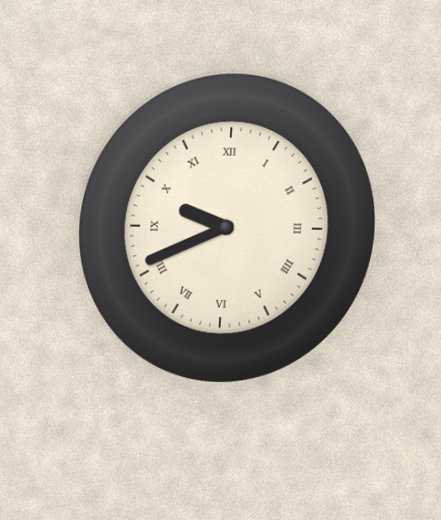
9:41
